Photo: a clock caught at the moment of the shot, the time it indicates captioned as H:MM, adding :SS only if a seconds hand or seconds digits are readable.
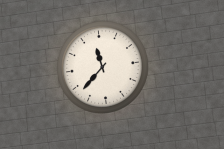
11:38
